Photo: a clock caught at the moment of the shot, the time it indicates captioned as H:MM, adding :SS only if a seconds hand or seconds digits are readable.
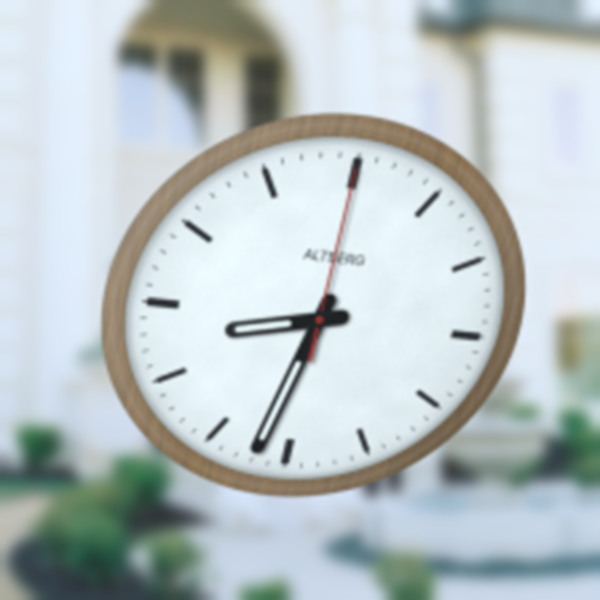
8:32:00
